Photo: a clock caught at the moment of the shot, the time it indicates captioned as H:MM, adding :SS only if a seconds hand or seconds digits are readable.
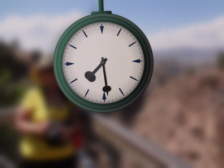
7:29
